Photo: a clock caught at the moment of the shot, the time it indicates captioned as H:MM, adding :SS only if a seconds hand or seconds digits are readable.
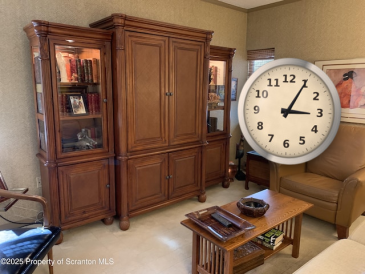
3:05
